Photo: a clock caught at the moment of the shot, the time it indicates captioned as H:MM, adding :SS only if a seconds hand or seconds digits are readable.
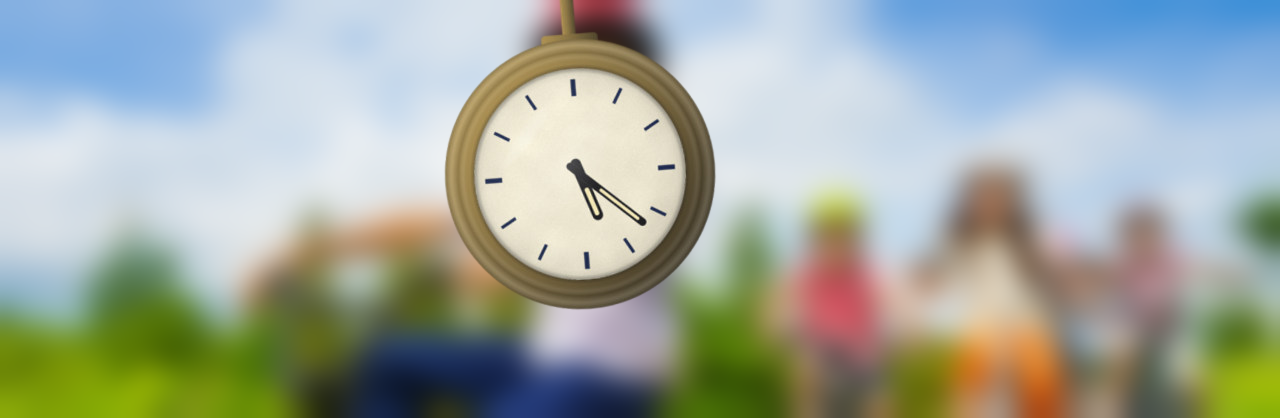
5:22
